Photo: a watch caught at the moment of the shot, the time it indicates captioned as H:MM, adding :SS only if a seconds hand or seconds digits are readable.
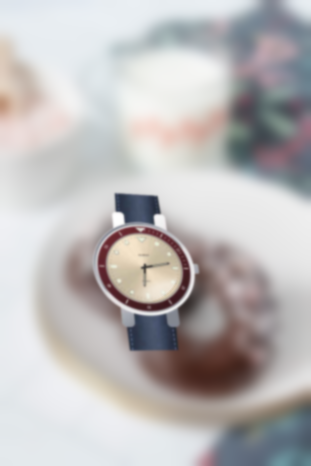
6:13
